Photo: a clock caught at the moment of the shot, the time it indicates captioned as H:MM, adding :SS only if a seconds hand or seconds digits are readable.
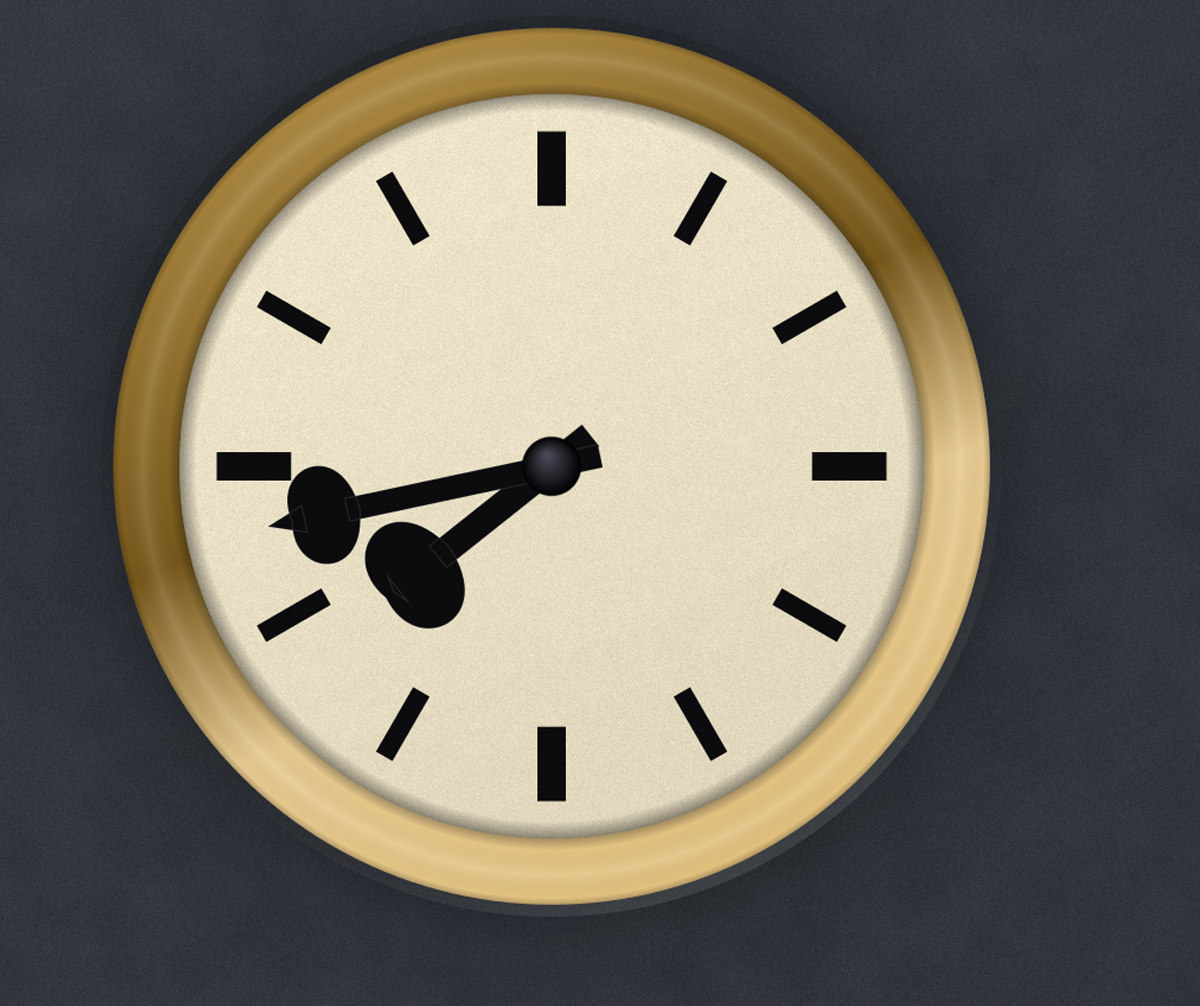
7:43
